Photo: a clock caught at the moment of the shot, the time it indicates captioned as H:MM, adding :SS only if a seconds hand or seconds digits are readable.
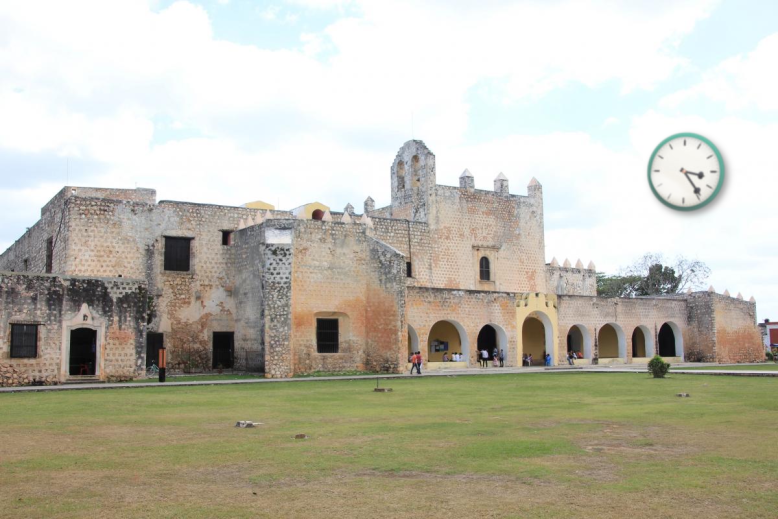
3:24
